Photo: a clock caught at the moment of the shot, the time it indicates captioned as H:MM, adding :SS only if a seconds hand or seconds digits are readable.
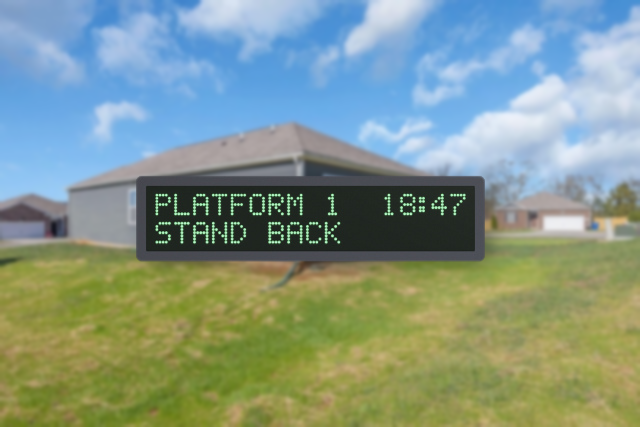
18:47
